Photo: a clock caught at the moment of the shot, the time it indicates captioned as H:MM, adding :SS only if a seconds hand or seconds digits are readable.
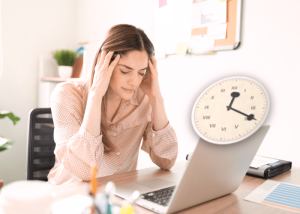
12:19
